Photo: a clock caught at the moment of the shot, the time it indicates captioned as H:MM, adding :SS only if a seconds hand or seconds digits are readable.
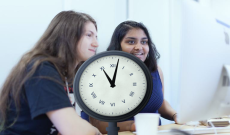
11:02
